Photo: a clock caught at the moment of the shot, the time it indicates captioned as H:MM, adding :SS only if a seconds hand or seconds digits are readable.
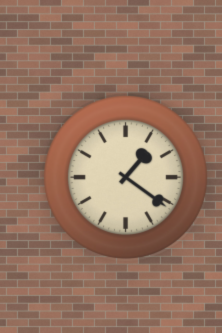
1:21
